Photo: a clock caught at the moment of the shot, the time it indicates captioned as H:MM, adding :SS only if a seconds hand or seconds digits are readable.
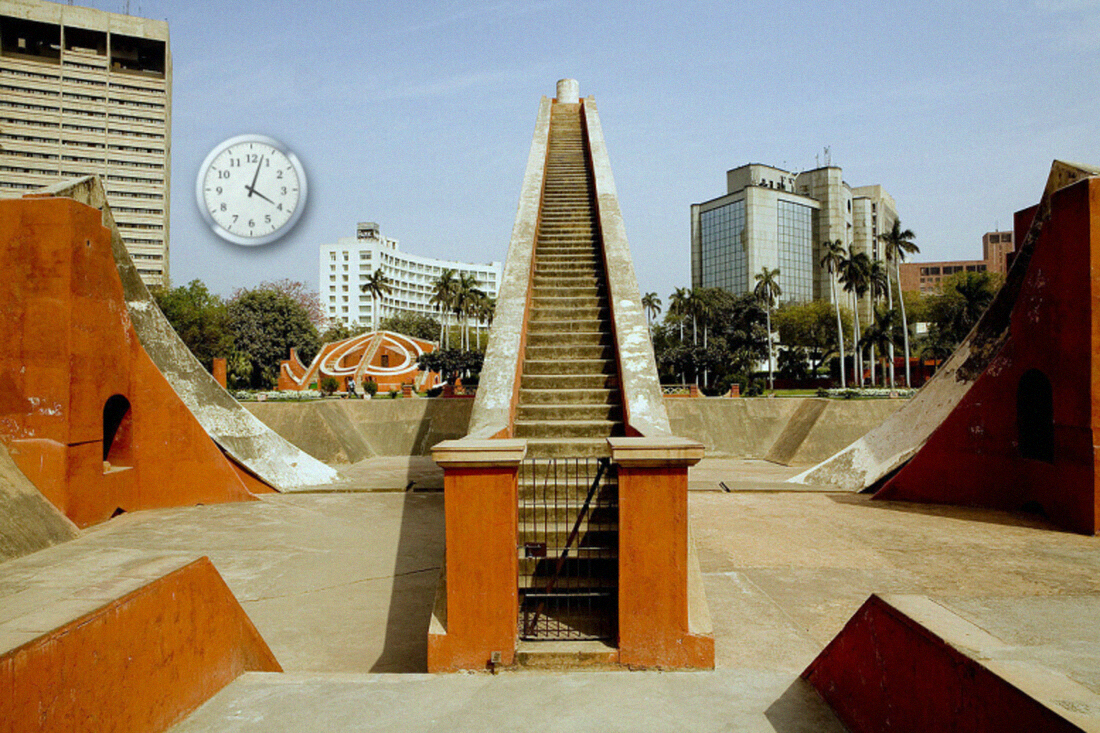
4:03
